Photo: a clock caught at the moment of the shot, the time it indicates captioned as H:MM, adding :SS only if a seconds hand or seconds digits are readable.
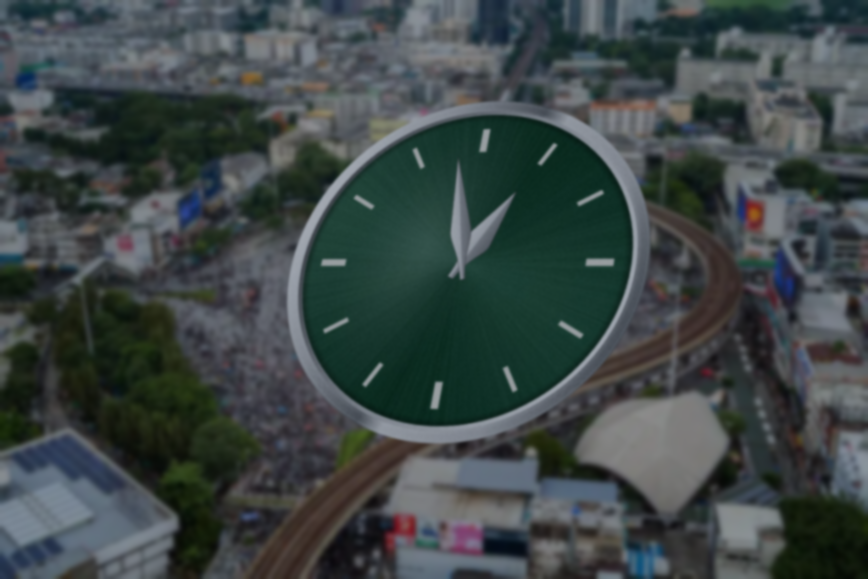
12:58
